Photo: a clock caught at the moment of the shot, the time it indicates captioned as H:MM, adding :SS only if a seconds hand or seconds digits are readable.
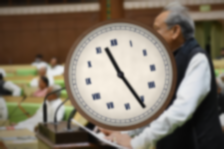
11:26
